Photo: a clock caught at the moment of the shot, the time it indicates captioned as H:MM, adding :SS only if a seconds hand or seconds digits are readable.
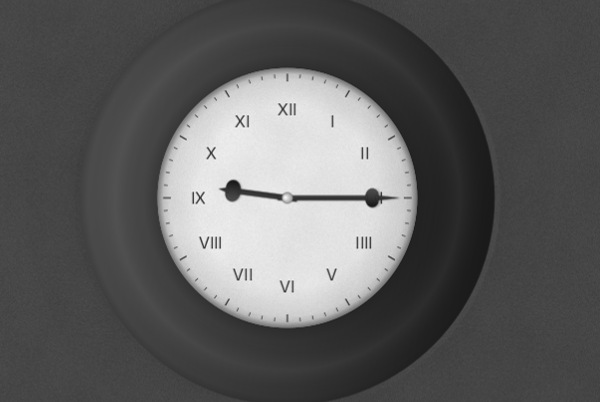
9:15
